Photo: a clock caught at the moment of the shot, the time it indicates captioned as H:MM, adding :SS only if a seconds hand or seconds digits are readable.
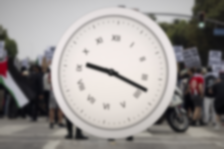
9:18
